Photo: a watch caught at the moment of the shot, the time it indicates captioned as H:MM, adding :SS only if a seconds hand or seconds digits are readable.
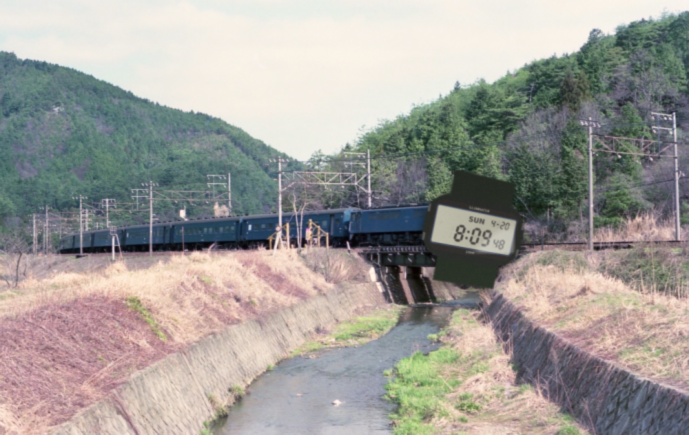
8:09:48
